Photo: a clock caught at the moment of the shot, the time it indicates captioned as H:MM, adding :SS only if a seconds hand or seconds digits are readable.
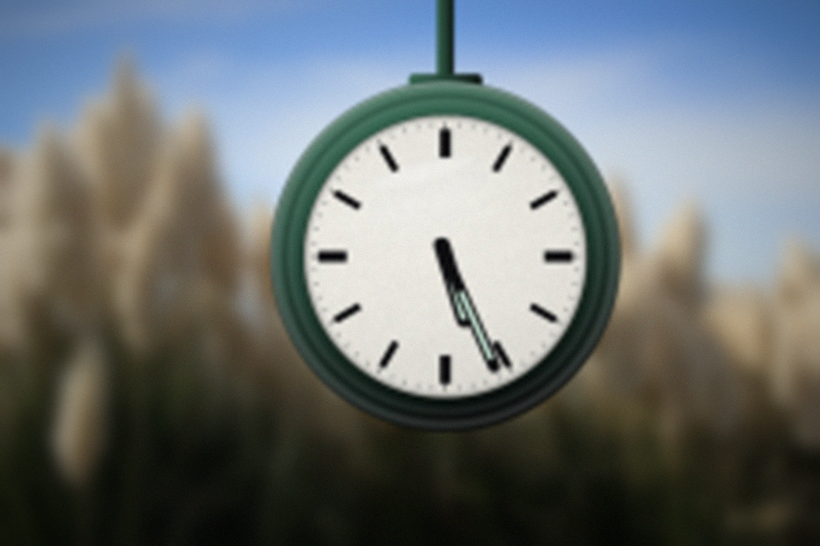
5:26
